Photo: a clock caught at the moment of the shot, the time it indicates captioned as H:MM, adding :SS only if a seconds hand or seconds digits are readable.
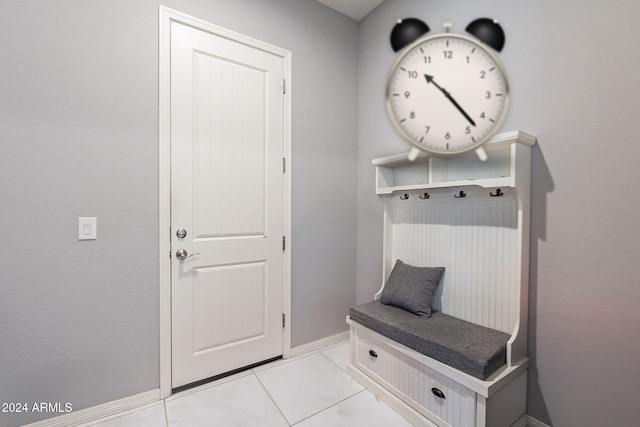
10:23
